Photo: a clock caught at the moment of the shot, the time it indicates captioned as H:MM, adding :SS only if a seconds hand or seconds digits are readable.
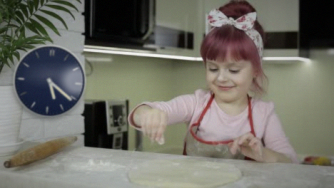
5:21
